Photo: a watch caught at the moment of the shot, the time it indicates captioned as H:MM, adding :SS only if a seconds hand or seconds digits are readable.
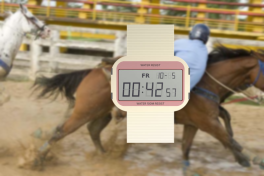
0:42:57
